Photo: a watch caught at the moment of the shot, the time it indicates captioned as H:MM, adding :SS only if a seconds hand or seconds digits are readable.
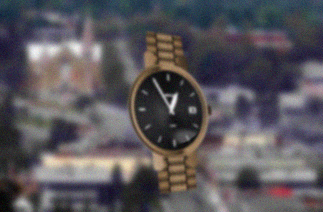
12:55
